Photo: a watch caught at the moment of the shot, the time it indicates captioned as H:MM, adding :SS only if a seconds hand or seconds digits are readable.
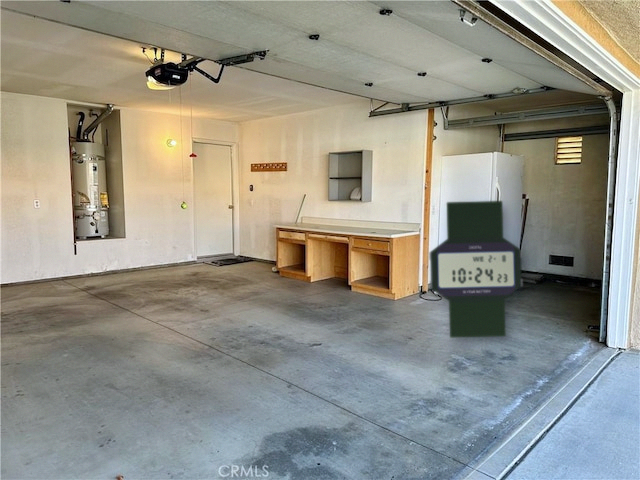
10:24
